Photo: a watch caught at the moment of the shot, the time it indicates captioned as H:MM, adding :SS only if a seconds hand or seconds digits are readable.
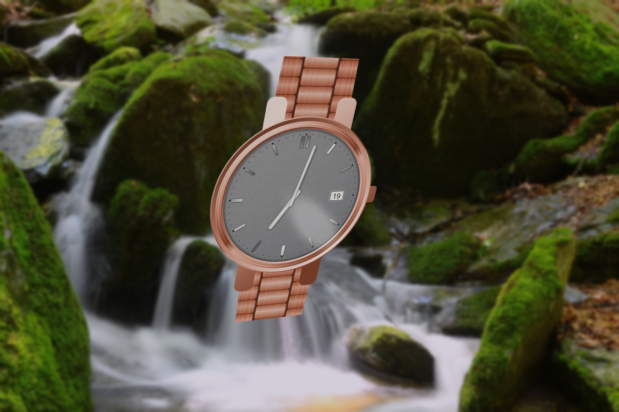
7:02
